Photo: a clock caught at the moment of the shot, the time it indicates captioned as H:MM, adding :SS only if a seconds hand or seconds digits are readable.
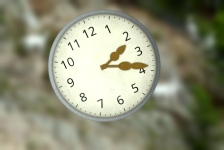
2:19
